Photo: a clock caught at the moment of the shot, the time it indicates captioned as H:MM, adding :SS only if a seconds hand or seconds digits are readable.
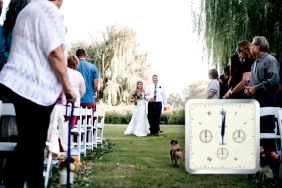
12:01
